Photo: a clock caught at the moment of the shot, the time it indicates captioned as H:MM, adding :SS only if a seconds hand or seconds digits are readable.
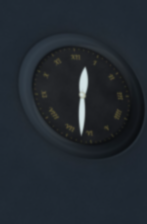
12:32
